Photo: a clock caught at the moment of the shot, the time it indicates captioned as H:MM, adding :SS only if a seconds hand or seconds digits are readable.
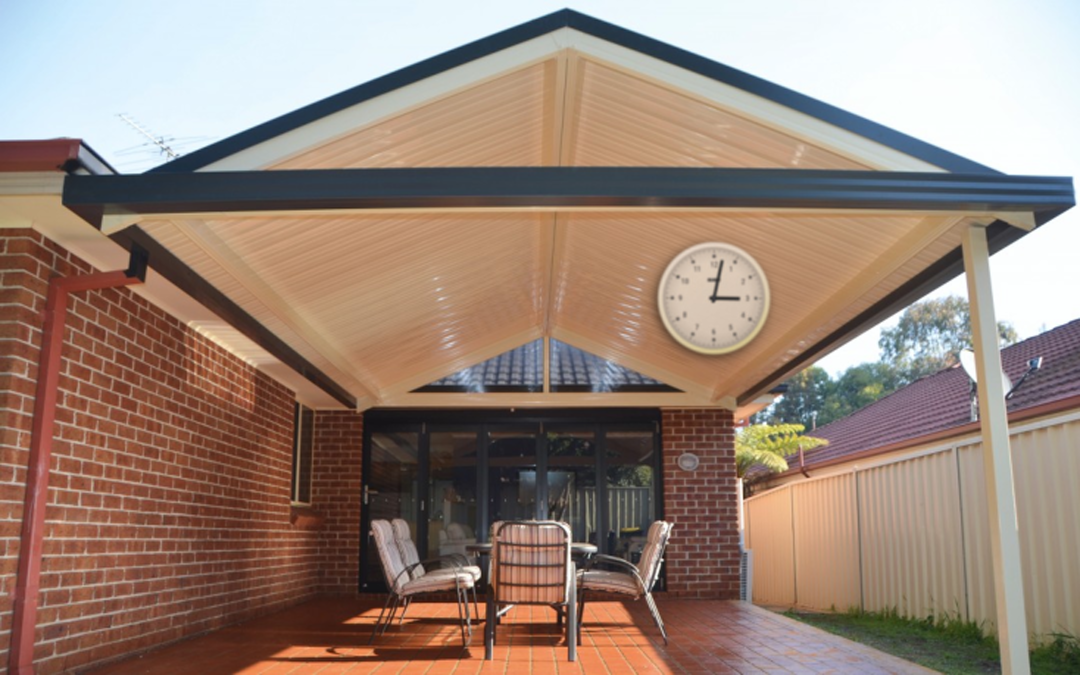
3:02
